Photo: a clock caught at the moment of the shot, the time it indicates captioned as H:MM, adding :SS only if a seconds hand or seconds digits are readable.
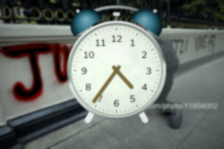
4:36
